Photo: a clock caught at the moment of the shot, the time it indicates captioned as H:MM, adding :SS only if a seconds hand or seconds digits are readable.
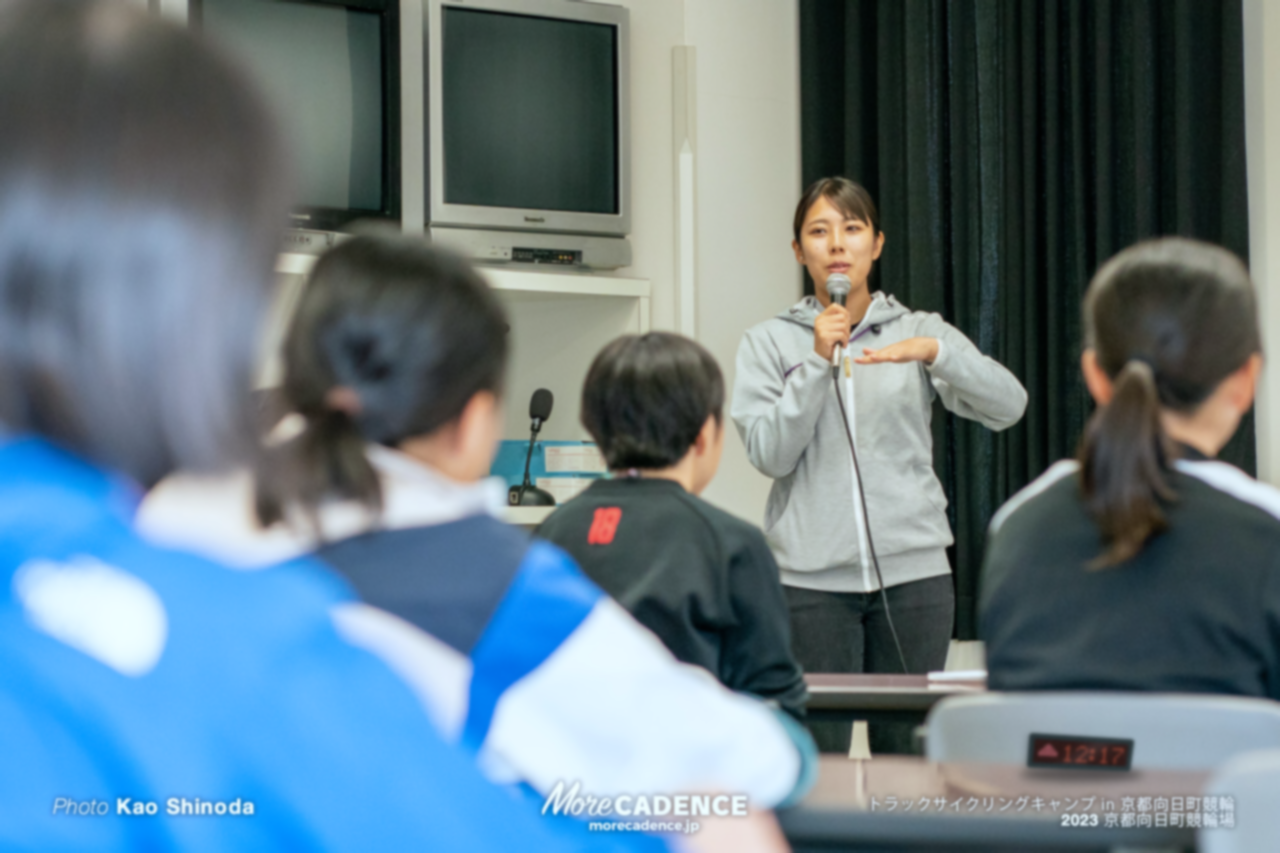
12:17
